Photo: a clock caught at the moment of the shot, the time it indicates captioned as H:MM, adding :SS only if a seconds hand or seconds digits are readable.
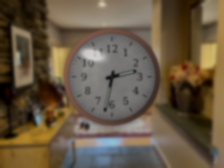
2:32
